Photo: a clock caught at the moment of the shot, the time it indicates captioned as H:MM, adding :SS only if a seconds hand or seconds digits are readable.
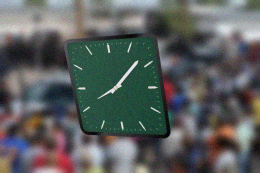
8:08
